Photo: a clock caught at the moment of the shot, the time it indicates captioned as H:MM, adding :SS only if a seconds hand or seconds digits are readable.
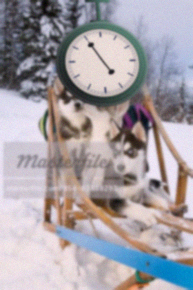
4:55
